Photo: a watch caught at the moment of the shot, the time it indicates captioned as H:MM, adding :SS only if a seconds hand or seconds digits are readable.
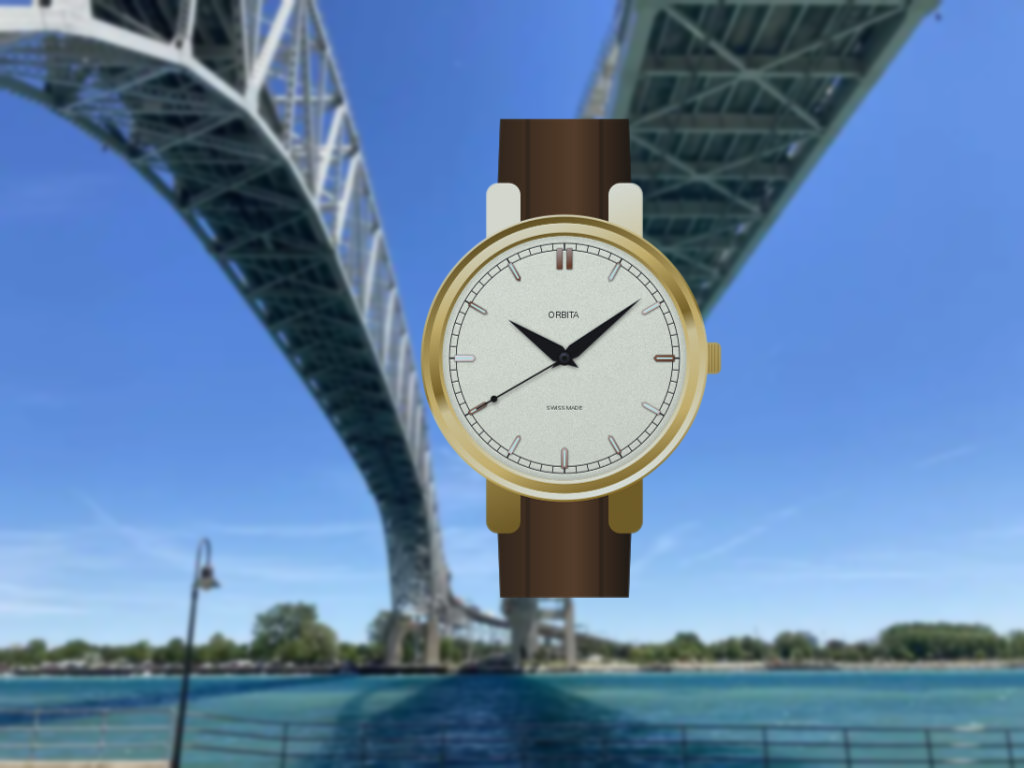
10:08:40
